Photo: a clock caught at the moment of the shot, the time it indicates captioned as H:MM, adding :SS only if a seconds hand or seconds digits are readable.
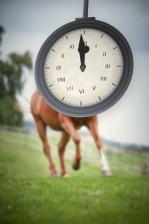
11:59
